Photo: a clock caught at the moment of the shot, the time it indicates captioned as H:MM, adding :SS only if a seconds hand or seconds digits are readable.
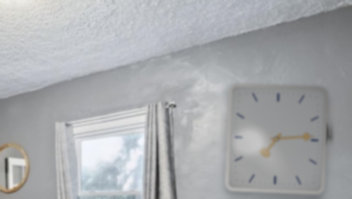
7:14
